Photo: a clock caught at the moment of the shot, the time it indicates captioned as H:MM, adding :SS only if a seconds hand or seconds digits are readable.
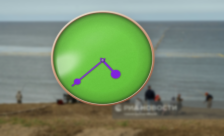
4:38
